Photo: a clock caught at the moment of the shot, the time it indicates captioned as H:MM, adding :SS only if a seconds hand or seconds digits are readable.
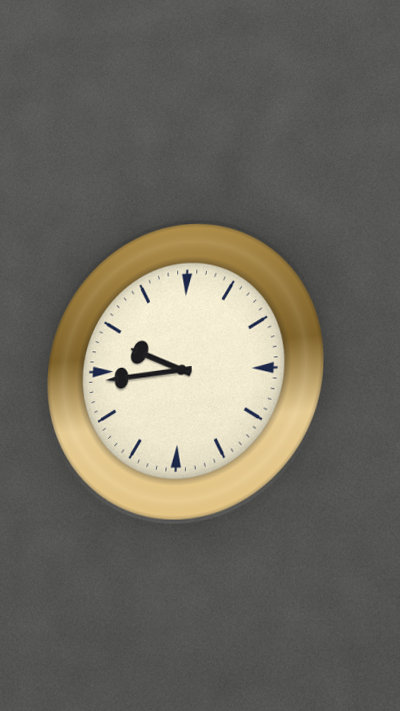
9:44
